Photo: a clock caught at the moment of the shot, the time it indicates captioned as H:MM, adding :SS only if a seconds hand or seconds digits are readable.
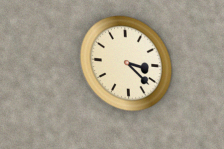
3:22
